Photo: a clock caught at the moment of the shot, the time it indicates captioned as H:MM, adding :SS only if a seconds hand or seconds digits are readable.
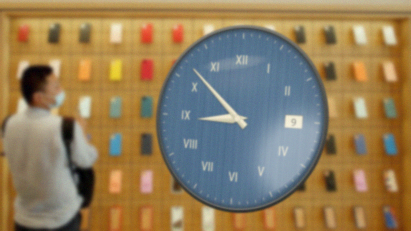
8:52
